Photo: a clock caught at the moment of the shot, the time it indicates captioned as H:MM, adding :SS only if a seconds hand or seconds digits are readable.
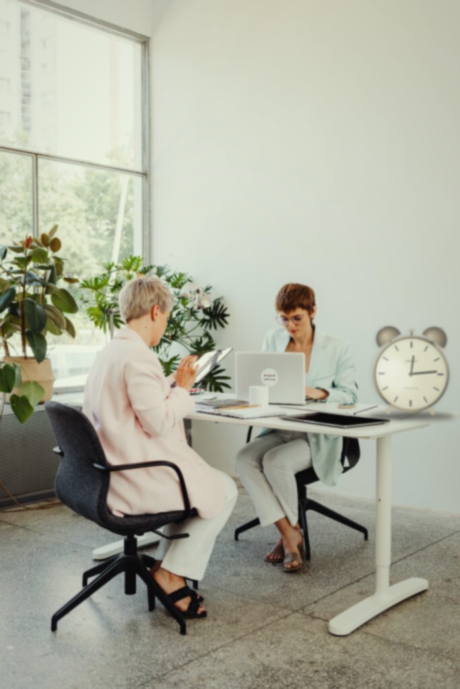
12:14
